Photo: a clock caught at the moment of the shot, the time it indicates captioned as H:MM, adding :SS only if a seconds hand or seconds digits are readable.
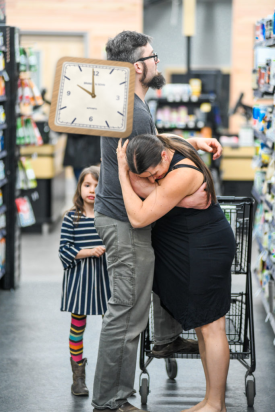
9:59
